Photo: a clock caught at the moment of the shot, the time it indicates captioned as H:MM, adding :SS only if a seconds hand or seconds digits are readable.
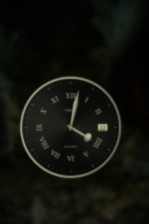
4:02
